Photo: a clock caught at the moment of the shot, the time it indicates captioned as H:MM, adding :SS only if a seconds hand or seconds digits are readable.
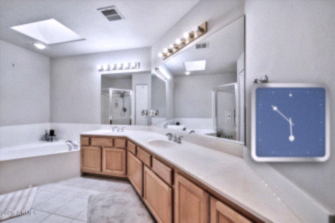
5:52
